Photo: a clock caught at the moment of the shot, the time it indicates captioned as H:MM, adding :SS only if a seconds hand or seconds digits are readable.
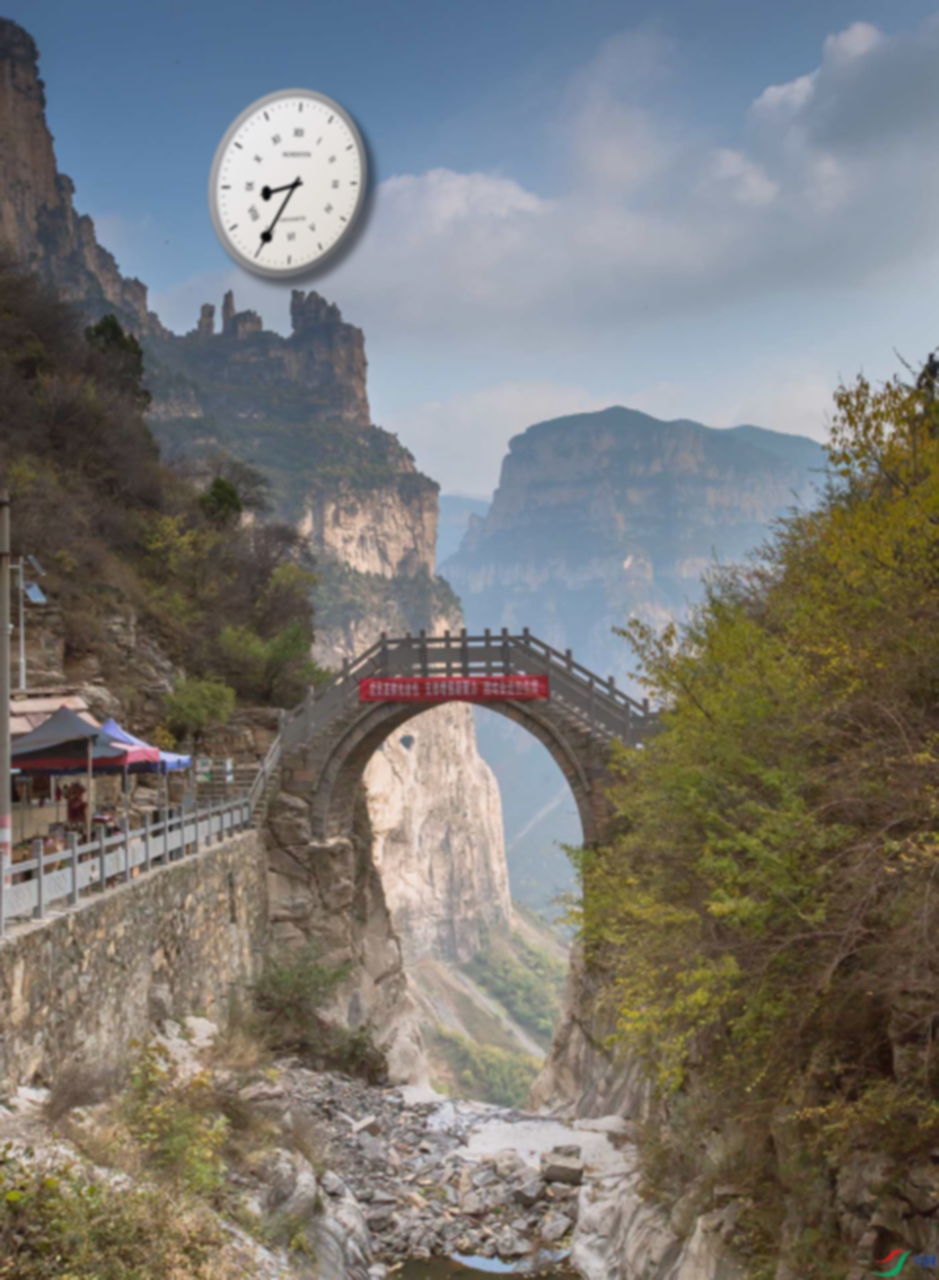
8:35
